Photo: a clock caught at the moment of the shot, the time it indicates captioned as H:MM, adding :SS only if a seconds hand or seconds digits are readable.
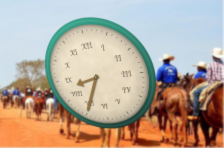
8:35
